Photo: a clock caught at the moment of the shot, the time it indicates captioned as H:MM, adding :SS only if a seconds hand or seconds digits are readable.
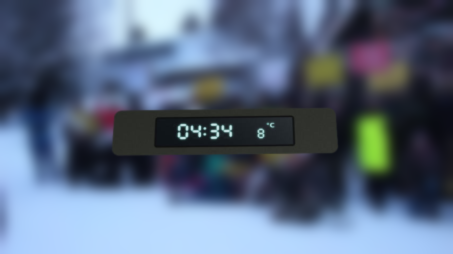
4:34
